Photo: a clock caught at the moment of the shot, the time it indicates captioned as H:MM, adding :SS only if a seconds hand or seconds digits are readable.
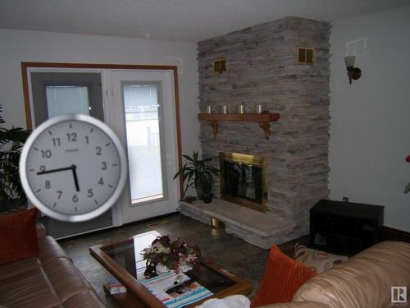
5:44
